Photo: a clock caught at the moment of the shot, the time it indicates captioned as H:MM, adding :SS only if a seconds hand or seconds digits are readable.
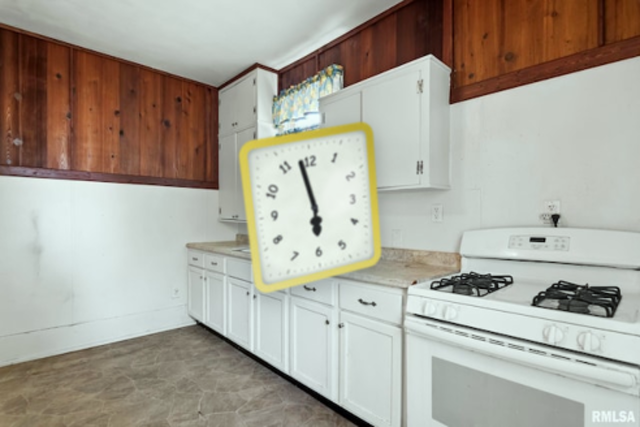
5:58
